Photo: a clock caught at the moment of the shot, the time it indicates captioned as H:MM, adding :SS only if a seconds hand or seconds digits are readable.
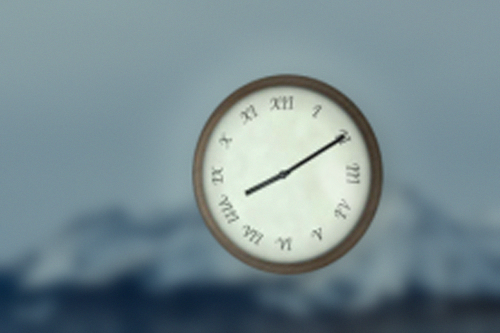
8:10
